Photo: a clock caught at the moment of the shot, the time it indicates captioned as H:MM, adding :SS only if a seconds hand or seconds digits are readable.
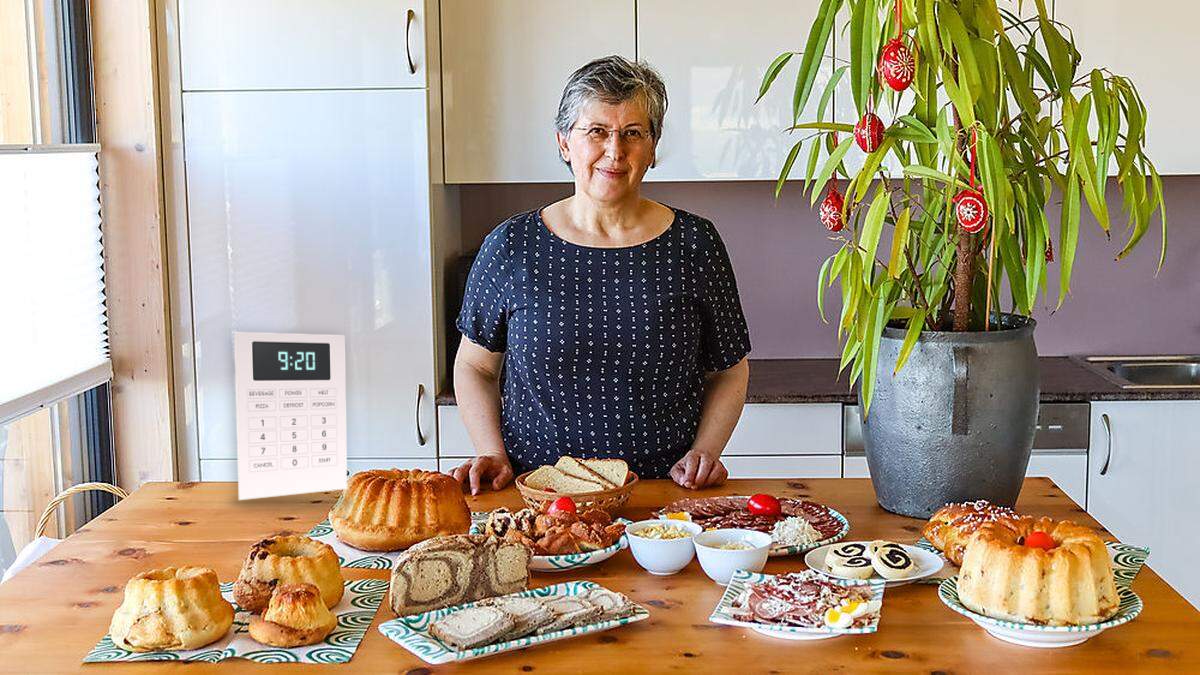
9:20
